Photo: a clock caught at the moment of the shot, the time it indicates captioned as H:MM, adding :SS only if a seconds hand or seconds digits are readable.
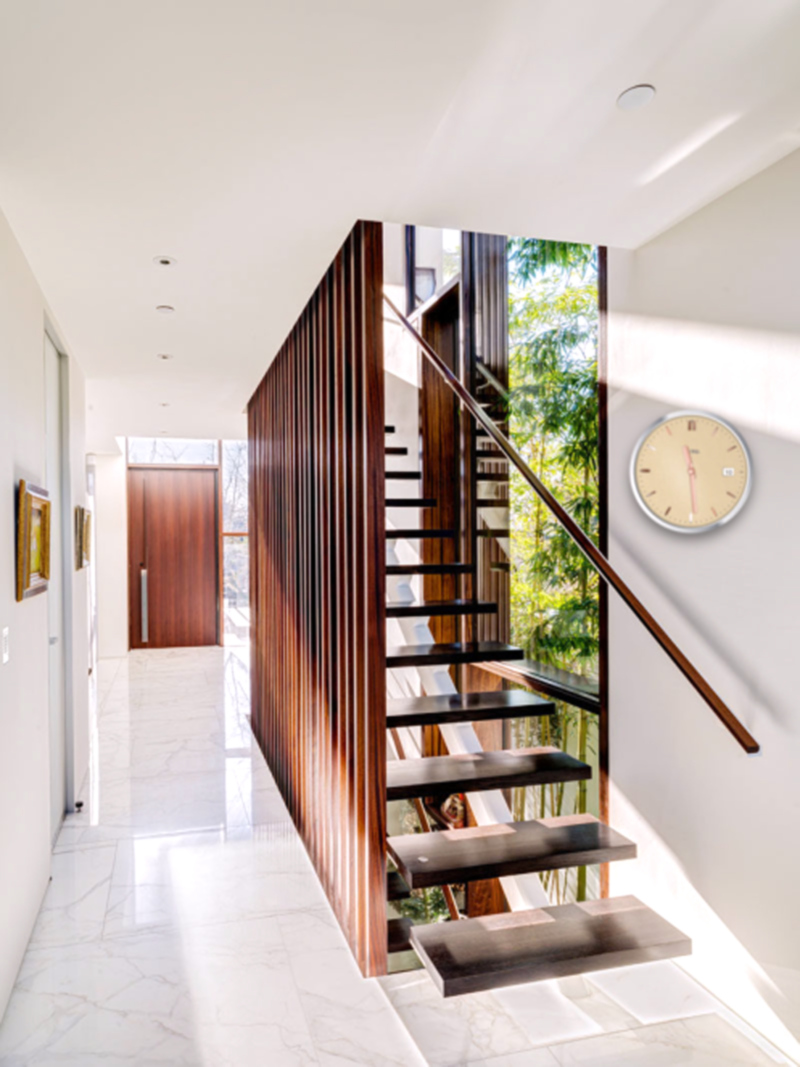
11:29
